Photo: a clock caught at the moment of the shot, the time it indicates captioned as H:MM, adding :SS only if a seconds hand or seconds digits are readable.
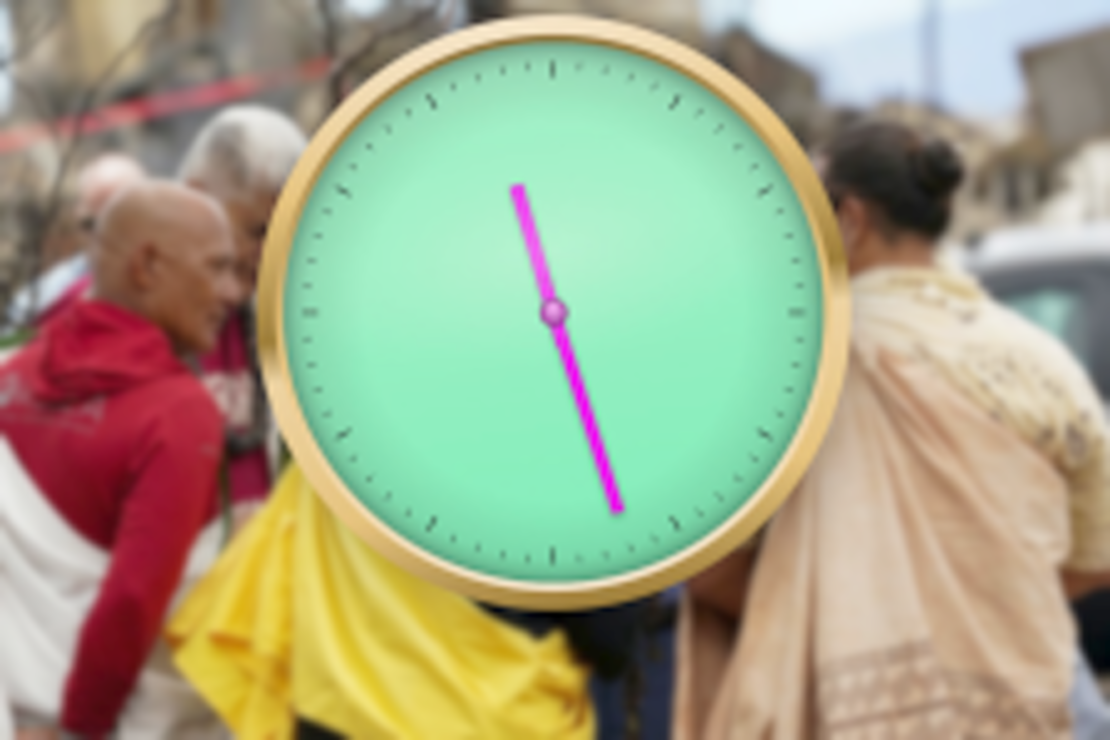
11:27
